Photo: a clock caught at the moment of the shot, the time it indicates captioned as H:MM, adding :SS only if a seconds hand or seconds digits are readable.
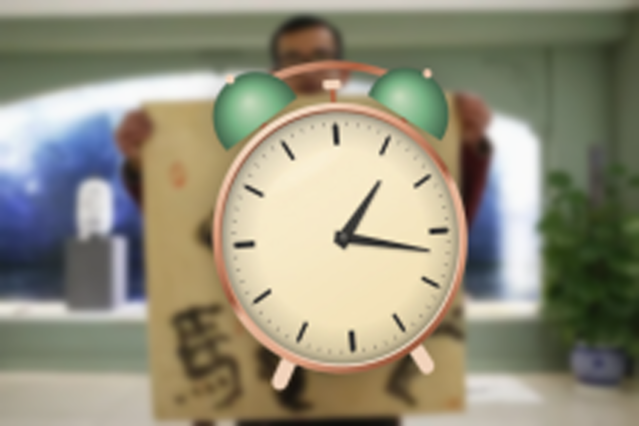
1:17
